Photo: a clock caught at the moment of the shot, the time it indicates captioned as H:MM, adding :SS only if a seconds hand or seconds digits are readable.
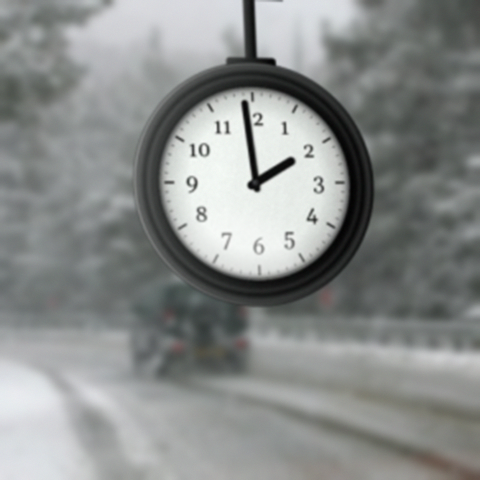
1:59
